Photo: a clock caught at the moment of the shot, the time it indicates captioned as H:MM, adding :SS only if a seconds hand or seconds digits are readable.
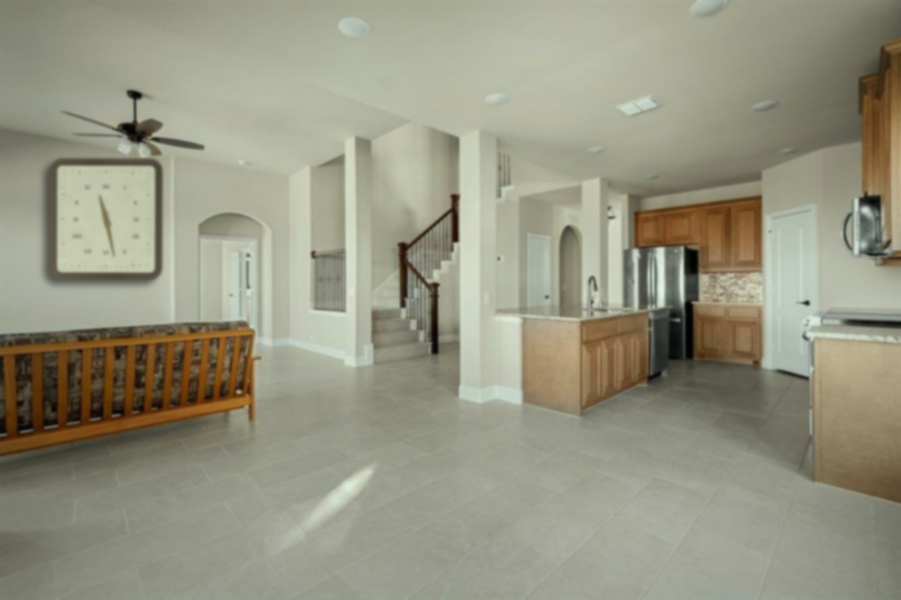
11:28
